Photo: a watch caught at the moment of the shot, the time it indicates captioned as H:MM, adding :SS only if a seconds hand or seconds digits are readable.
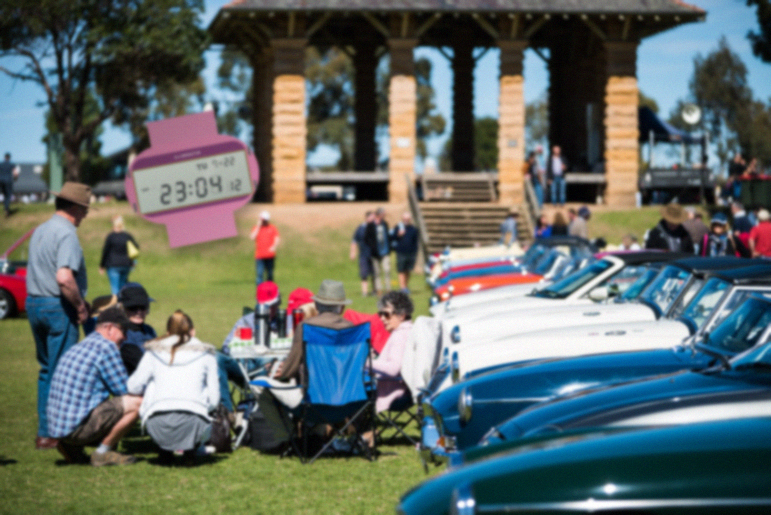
23:04
